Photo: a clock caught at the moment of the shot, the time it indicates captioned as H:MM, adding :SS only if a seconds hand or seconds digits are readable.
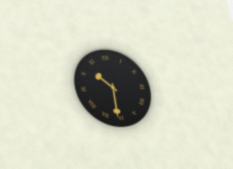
10:31
